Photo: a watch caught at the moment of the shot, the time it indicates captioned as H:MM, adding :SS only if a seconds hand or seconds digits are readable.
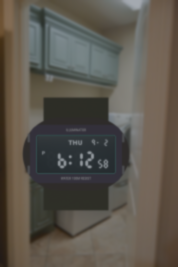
6:12
